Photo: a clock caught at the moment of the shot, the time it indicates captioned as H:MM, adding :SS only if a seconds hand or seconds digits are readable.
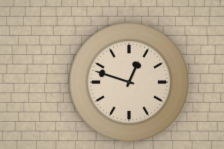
12:48
